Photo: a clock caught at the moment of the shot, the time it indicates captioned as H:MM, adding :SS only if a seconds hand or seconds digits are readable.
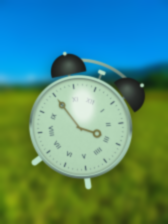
2:50
